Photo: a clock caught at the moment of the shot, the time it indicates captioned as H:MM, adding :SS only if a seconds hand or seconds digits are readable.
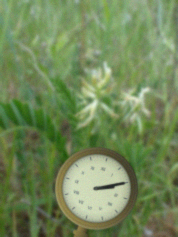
2:10
